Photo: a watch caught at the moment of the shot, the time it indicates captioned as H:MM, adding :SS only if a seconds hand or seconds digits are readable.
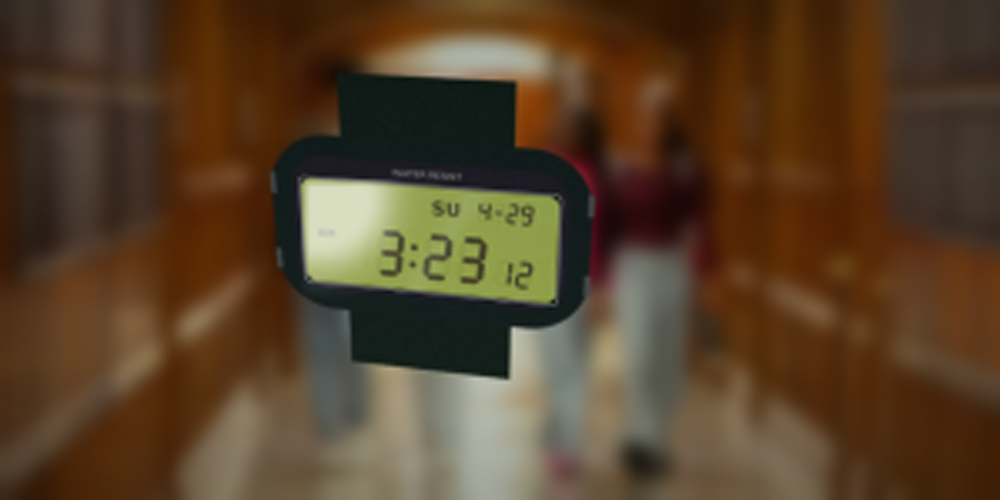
3:23:12
